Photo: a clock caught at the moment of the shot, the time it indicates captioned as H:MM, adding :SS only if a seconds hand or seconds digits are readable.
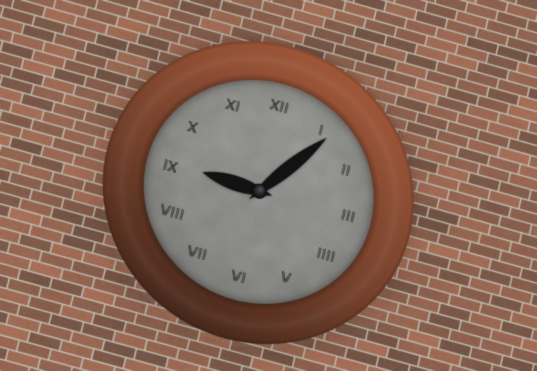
9:06
